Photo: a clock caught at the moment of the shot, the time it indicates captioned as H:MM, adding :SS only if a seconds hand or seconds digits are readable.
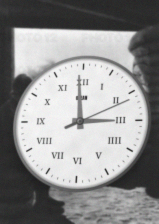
2:59:11
